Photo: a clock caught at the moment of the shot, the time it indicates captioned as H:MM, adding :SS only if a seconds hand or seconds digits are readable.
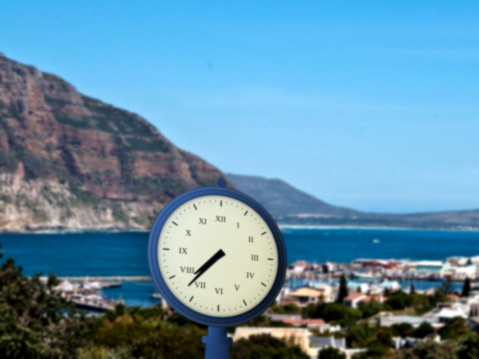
7:37
